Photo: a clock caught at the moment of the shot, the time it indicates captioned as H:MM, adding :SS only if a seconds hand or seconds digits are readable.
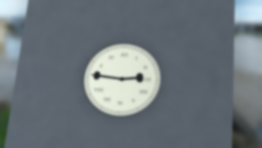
2:46
